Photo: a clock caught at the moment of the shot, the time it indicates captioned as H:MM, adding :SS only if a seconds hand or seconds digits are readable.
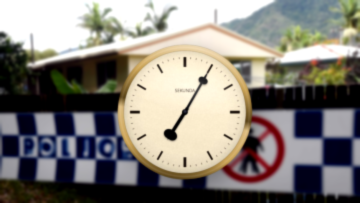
7:05
